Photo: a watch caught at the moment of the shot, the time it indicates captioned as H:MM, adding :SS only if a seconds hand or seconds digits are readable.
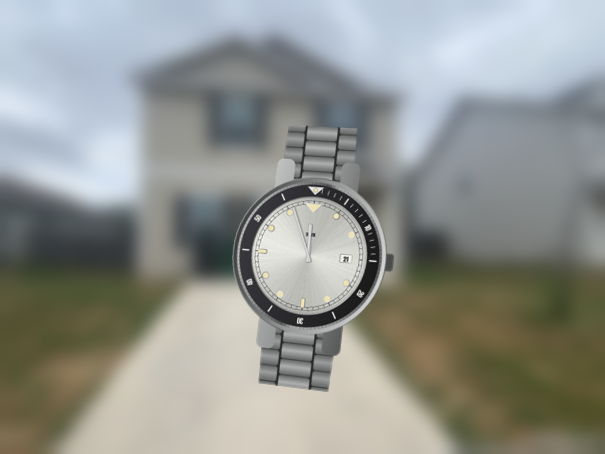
11:56
